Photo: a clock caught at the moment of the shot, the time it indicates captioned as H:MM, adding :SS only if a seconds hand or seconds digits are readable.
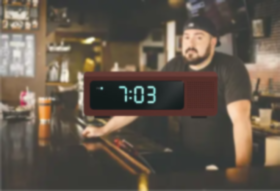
7:03
